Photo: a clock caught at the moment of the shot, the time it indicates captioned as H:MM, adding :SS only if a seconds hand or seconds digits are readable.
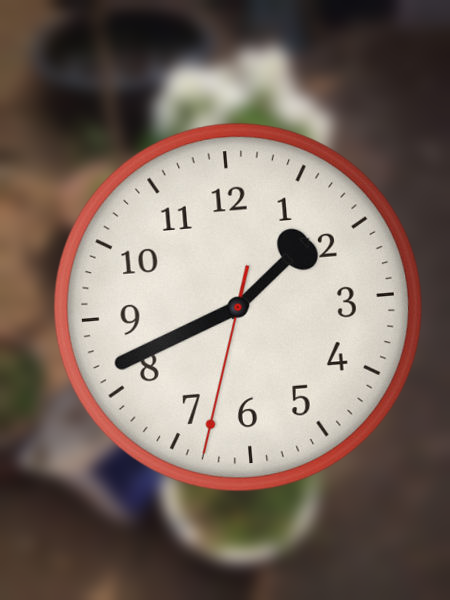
1:41:33
